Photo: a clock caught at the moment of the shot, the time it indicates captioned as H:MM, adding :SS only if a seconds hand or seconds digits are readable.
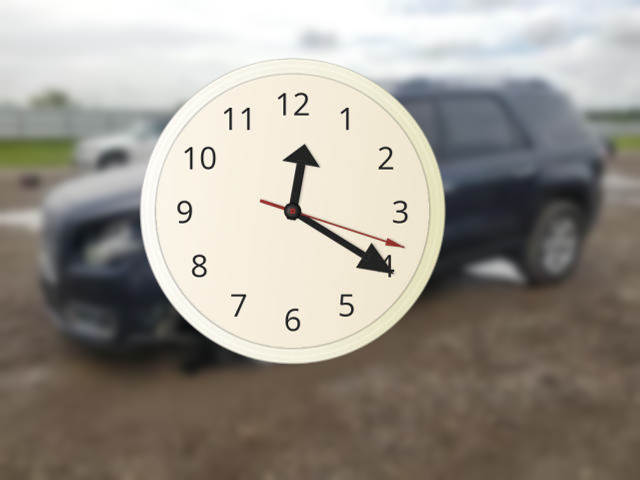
12:20:18
